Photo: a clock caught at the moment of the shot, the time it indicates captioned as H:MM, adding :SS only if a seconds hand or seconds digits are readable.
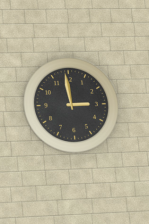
2:59
